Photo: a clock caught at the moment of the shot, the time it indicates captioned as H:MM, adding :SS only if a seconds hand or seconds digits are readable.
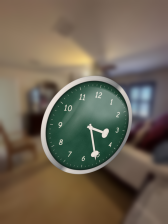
3:26
